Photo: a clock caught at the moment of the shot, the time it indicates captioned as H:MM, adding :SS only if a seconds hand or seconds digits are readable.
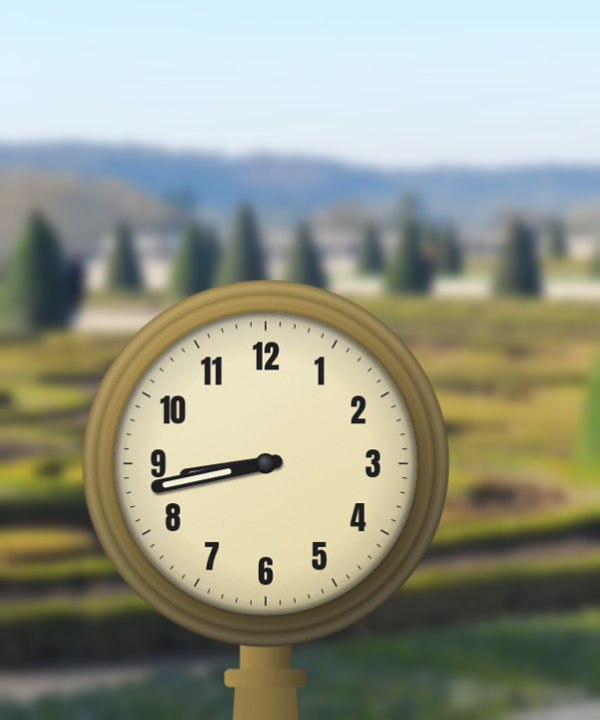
8:43
